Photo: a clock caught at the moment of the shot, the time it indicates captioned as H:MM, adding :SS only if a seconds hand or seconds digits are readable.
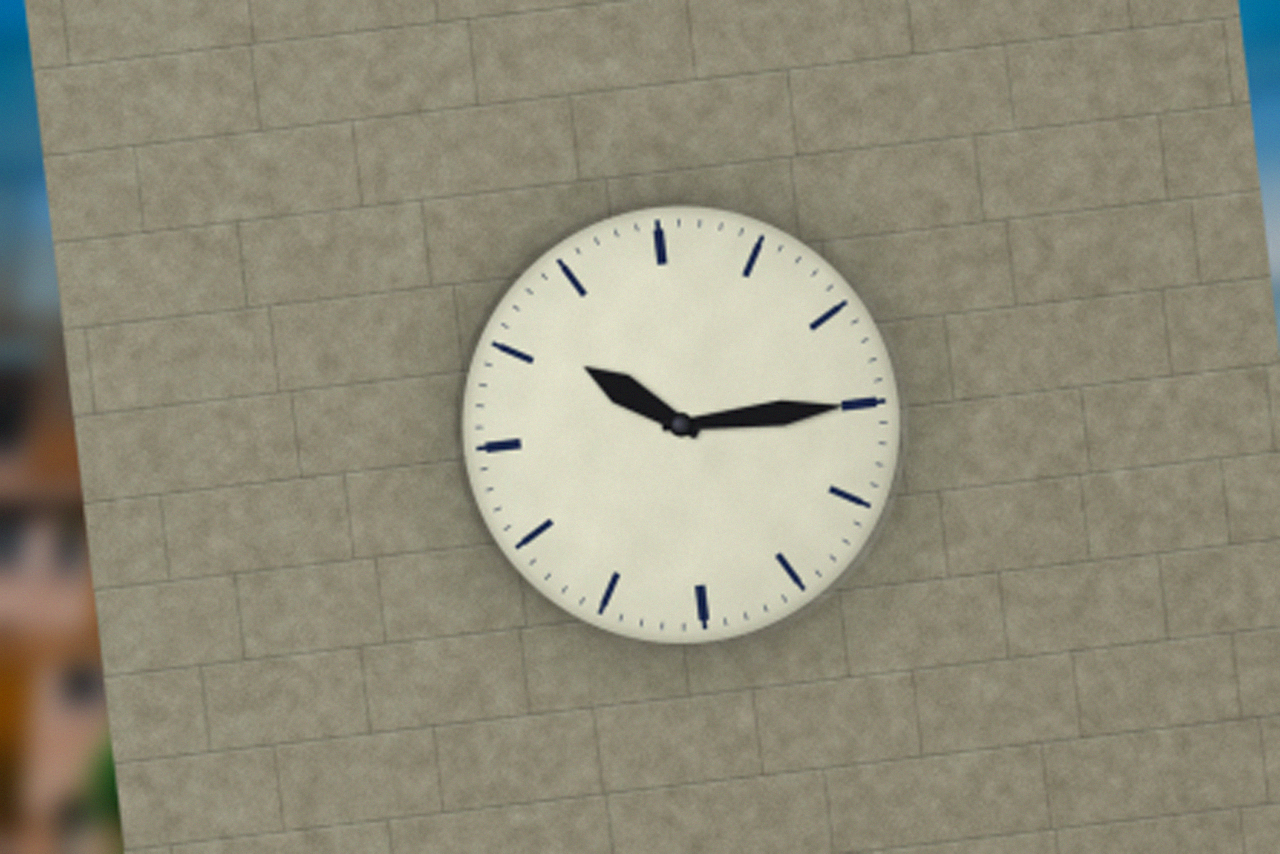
10:15
